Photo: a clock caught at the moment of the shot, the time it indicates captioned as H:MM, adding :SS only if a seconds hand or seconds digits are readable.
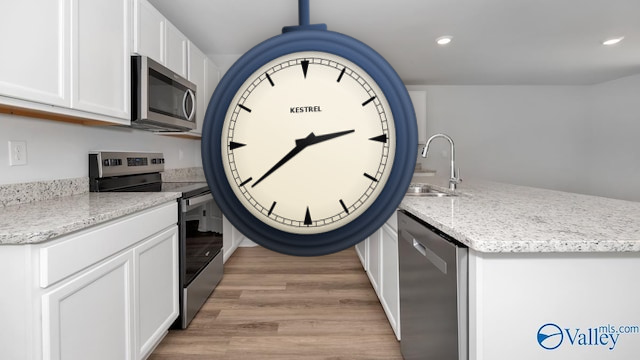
2:39
